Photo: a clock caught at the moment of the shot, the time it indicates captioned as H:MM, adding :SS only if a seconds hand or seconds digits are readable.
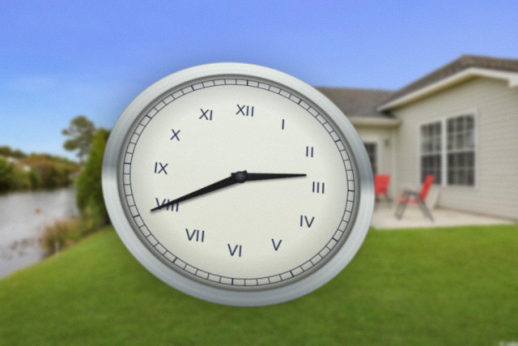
2:40
